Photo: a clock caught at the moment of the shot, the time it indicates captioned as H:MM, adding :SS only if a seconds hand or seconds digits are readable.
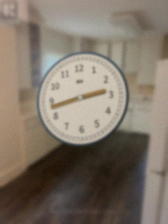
2:43
